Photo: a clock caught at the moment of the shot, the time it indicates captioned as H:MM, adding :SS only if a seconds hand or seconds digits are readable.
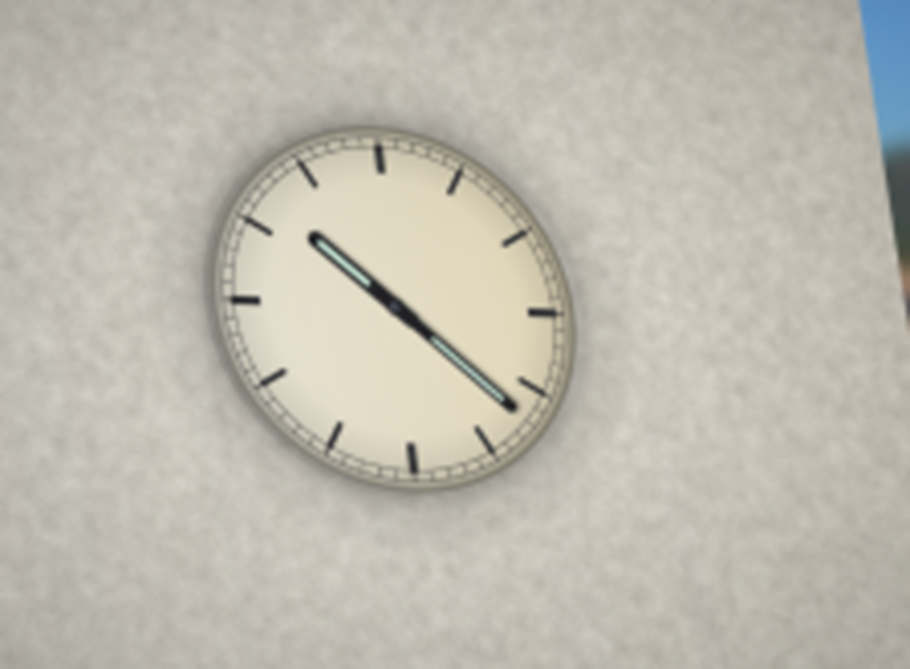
10:22
